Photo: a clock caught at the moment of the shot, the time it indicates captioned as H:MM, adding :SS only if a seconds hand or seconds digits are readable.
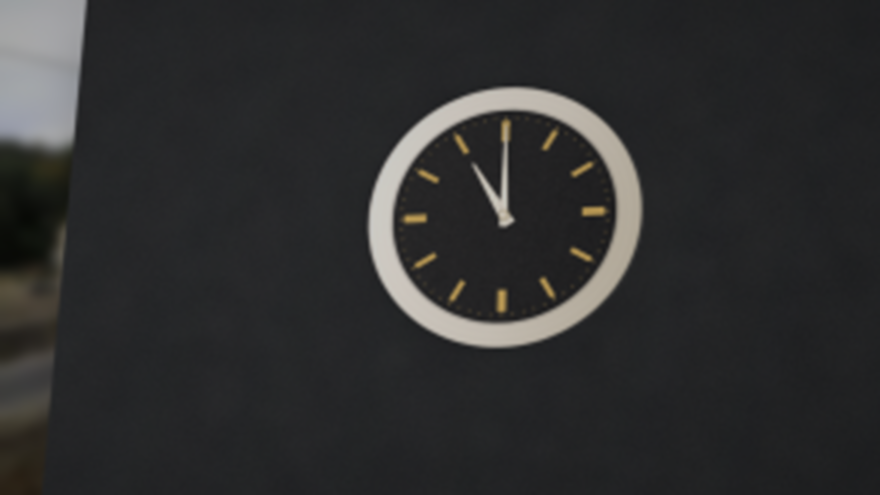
11:00
